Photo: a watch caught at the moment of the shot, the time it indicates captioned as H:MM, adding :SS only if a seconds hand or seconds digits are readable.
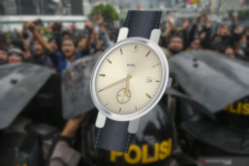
5:40
